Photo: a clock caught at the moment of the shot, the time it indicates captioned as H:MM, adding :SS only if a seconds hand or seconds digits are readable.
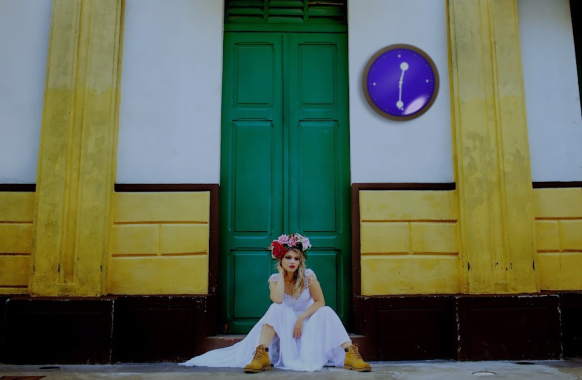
12:31
